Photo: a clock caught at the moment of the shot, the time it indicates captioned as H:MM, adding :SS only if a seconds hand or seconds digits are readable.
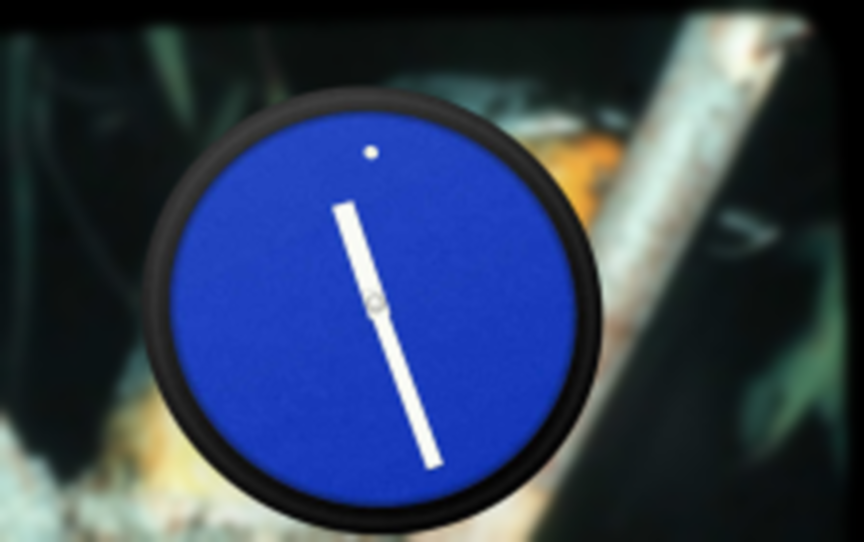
11:27
